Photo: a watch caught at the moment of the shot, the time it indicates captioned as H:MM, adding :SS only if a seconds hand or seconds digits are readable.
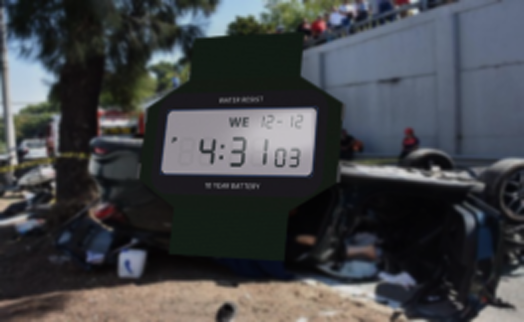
4:31:03
